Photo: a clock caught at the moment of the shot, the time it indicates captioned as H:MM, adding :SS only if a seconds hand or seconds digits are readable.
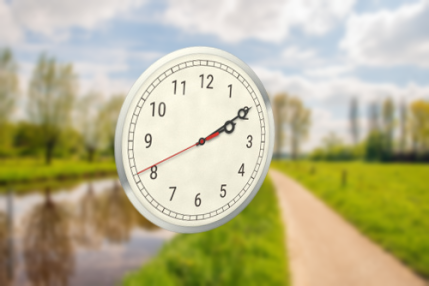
2:09:41
